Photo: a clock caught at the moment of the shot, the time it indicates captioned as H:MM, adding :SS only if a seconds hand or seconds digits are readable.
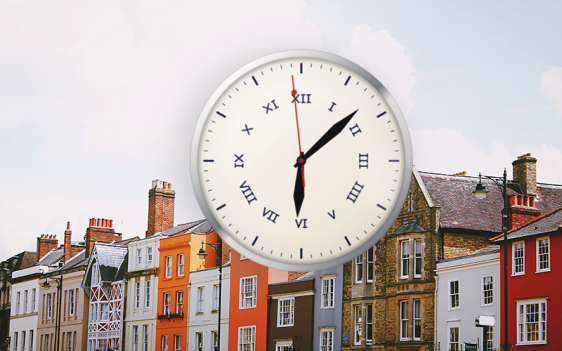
6:07:59
